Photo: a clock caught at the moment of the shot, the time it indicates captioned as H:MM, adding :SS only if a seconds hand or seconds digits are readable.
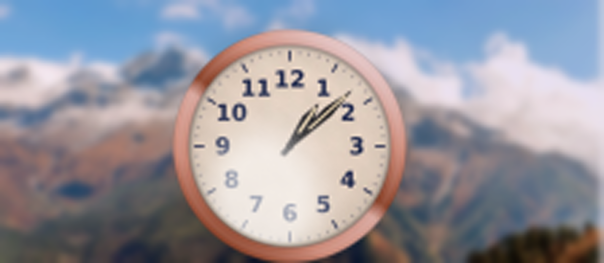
1:08
